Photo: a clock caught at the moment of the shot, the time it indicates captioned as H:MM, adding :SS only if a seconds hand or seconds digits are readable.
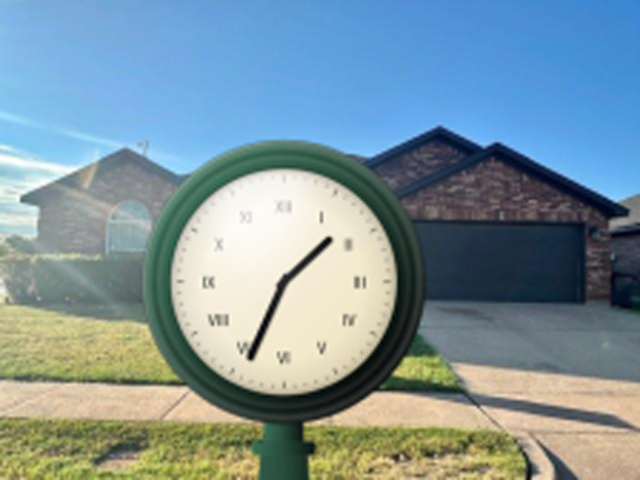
1:34
